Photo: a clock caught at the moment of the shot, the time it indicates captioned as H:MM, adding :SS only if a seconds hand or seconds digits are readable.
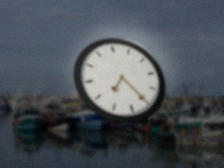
7:25
